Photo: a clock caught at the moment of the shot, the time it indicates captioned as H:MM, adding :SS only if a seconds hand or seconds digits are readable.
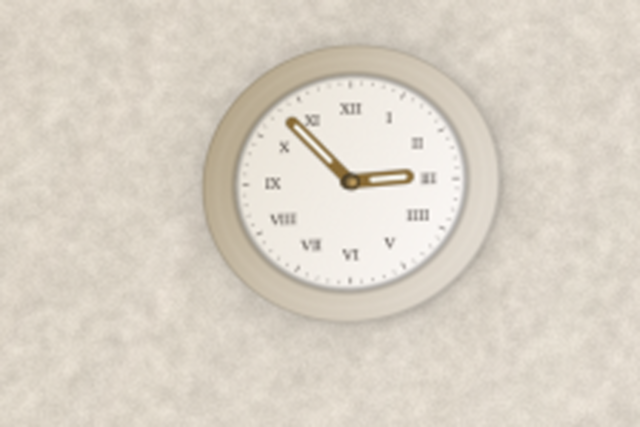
2:53
